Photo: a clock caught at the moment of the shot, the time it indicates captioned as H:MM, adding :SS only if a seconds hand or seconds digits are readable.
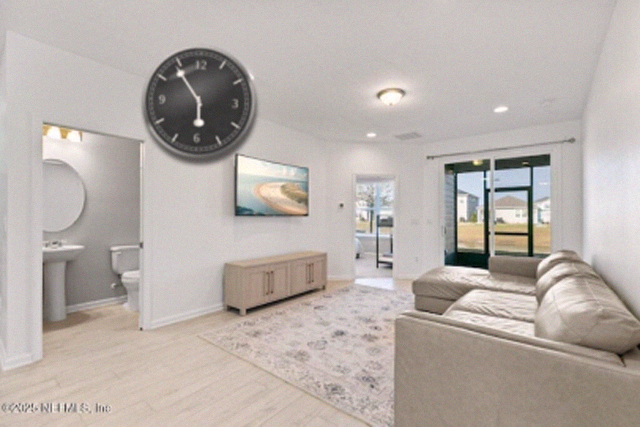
5:54
